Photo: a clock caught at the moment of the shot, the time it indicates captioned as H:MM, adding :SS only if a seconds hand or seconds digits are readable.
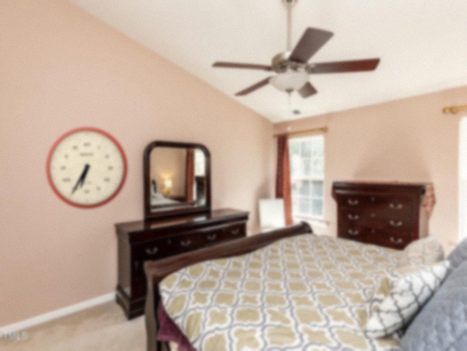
6:35
